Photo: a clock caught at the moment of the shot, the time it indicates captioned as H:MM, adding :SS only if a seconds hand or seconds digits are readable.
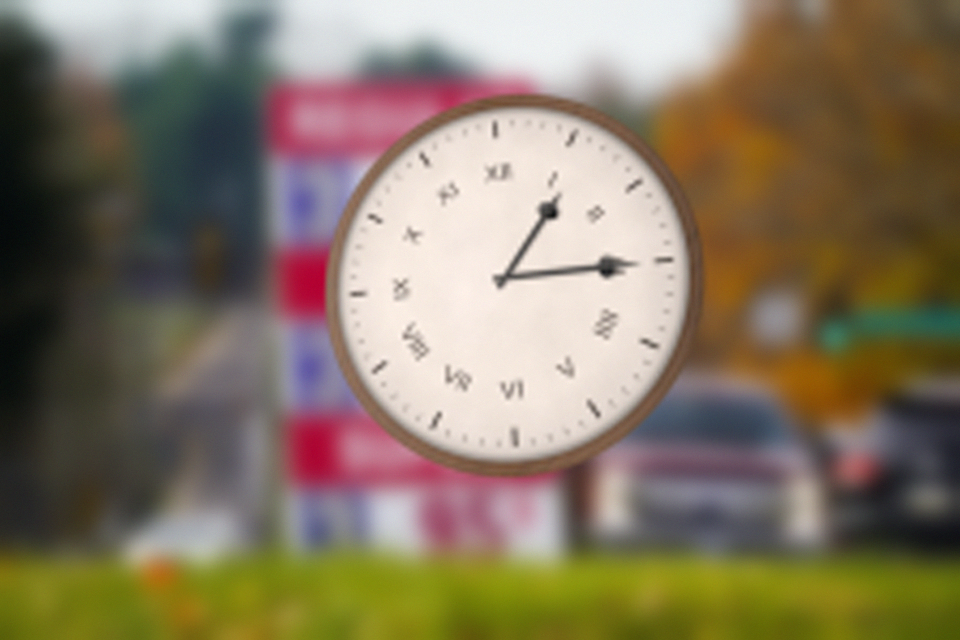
1:15
